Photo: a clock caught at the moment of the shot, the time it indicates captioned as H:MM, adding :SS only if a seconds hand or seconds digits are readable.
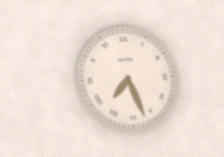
7:27
